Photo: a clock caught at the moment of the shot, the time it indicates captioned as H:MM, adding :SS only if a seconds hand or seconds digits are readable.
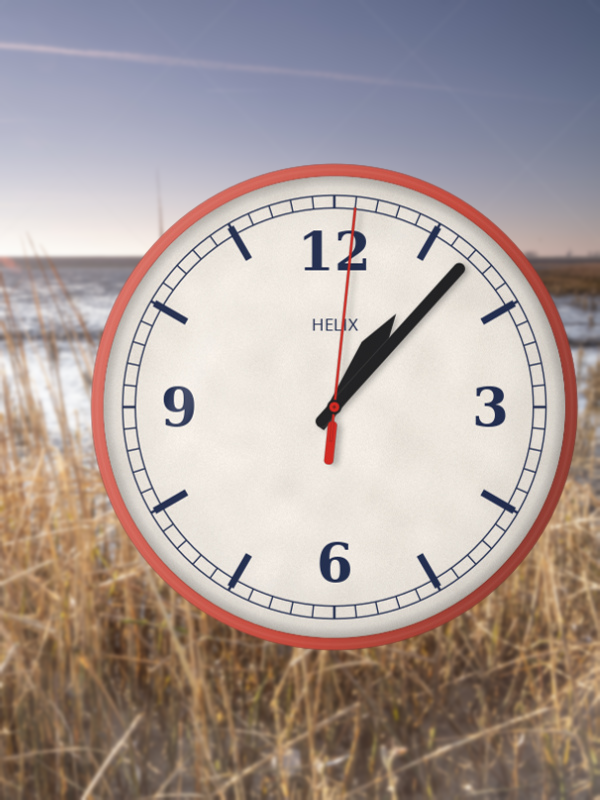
1:07:01
